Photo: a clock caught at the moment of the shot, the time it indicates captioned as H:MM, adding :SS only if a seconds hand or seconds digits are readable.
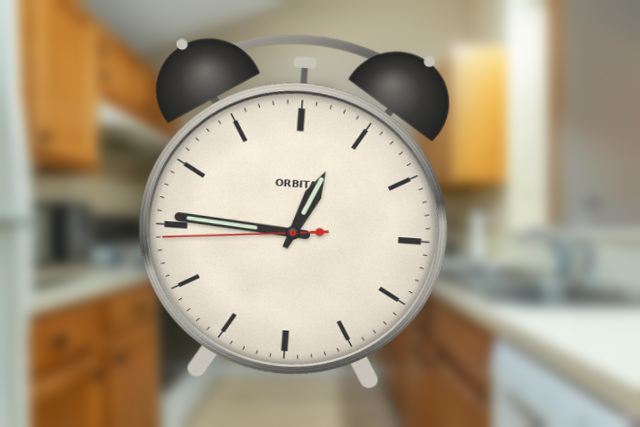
12:45:44
